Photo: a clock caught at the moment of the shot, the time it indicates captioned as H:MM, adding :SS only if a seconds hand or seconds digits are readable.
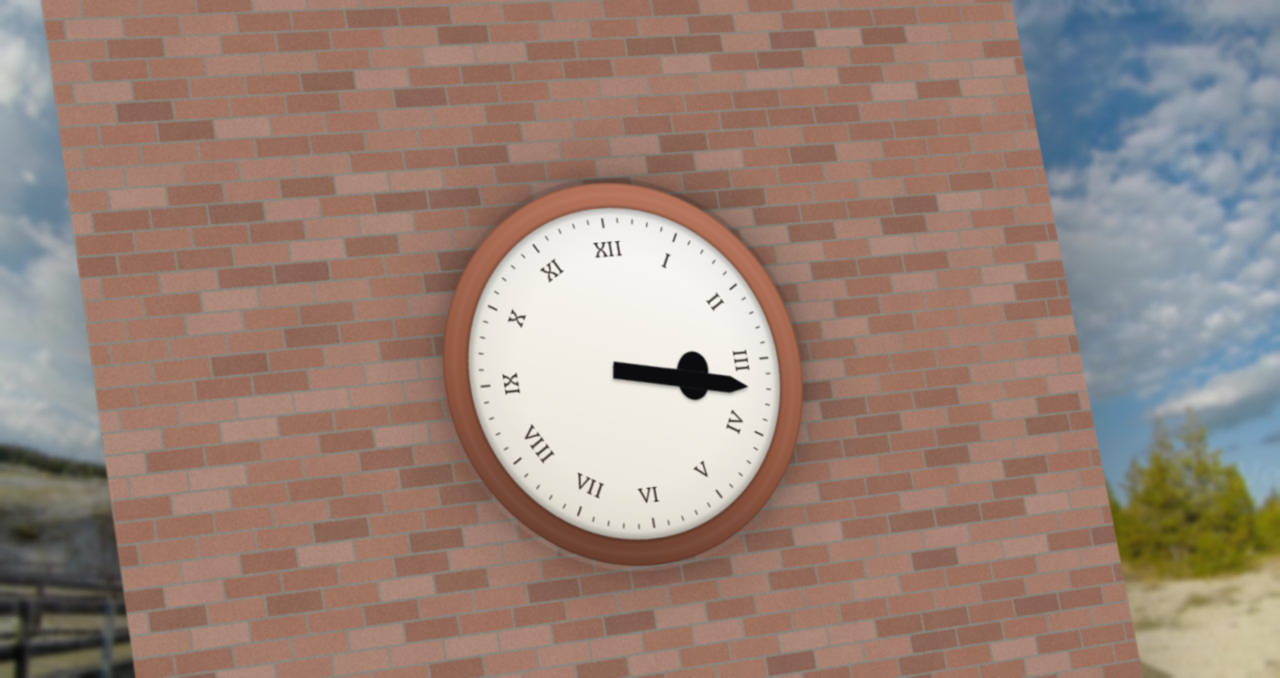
3:17
